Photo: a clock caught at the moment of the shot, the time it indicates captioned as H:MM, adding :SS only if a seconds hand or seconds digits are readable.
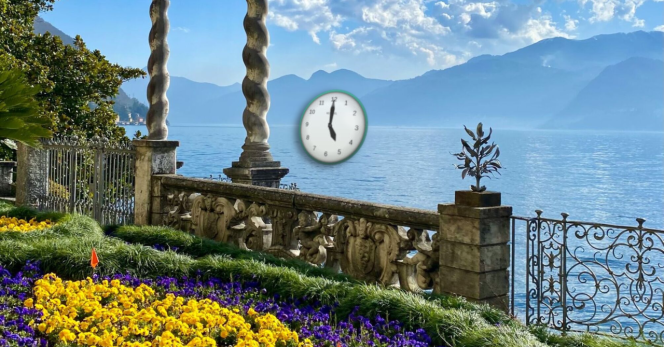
5:00
